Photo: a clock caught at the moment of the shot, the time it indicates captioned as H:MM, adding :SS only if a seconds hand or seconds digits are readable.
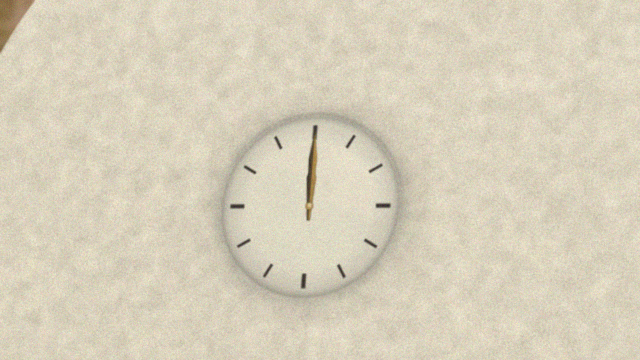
12:00
